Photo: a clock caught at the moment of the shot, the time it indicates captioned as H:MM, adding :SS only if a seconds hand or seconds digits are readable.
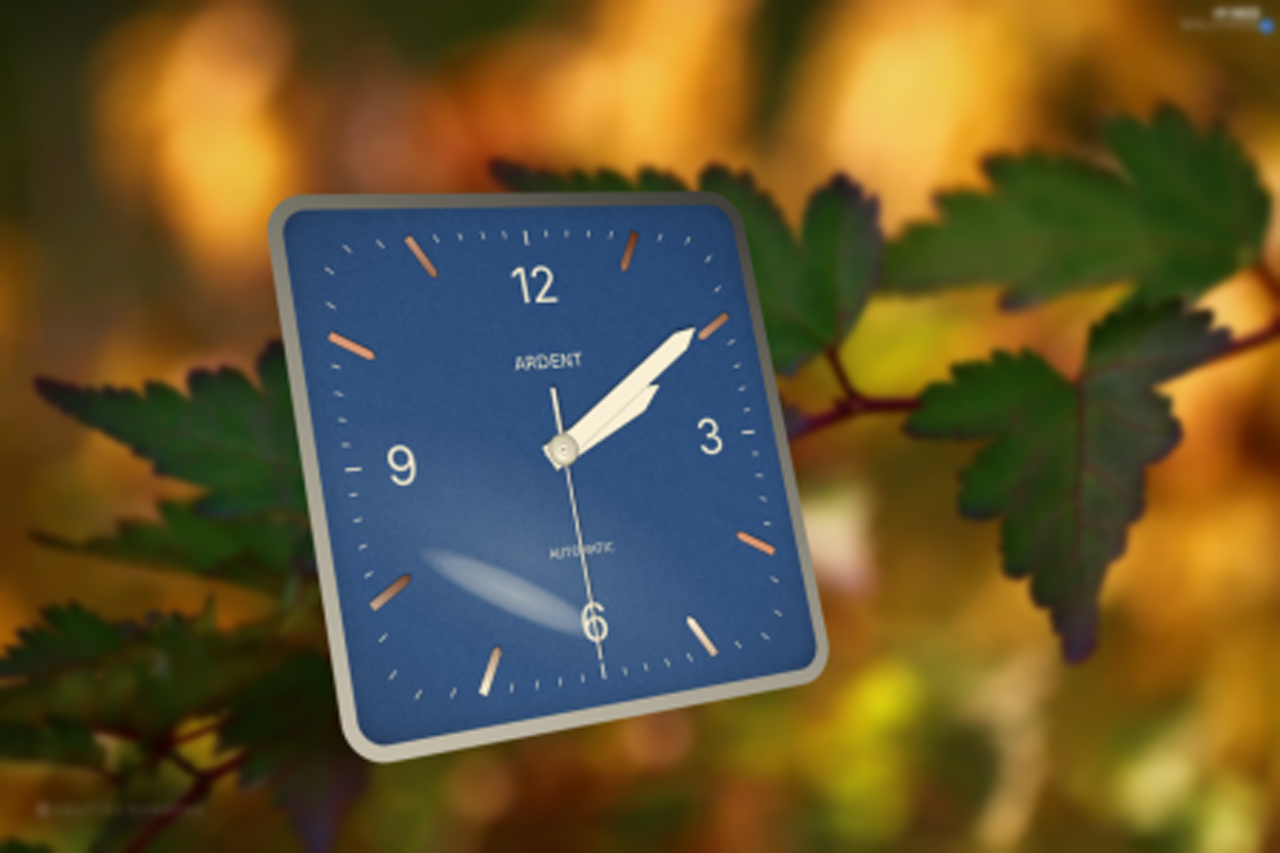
2:09:30
